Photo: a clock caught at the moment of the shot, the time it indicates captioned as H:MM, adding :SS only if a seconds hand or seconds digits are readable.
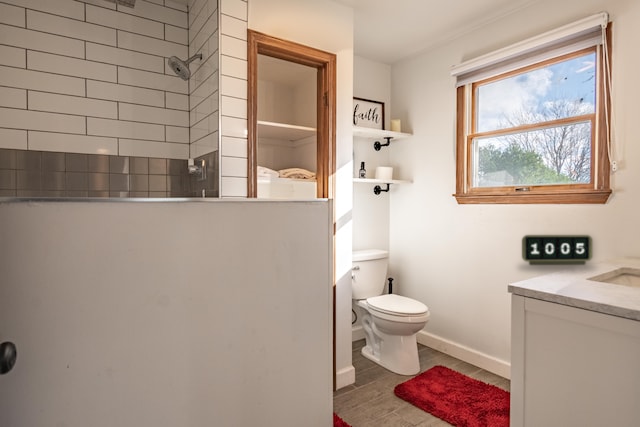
10:05
